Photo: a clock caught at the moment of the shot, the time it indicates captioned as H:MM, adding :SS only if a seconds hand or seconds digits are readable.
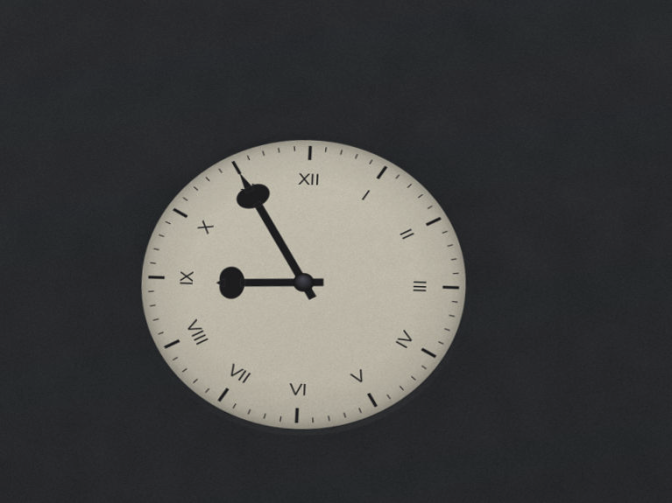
8:55
